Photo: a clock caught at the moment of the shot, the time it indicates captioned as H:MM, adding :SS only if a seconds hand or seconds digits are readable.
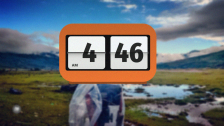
4:46
